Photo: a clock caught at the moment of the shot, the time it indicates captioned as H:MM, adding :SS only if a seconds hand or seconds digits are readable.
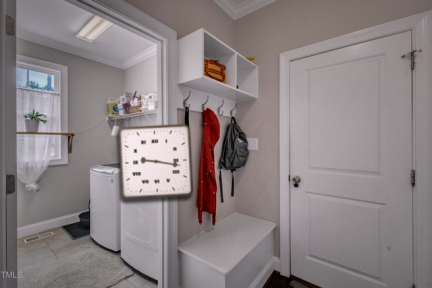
9:17
